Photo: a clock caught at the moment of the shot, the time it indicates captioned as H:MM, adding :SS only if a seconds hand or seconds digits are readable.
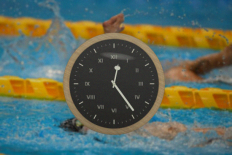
12:24
